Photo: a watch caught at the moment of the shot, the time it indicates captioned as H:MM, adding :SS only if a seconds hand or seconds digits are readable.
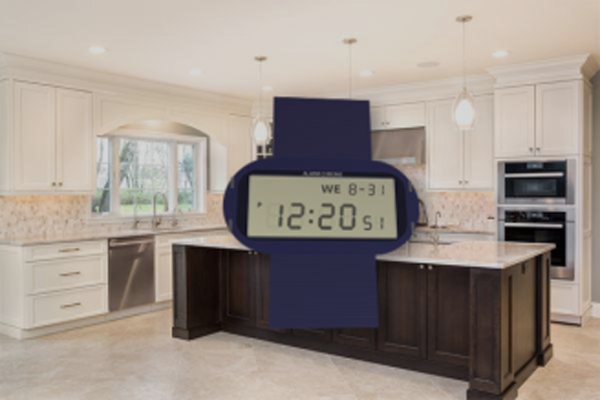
12:20:51
